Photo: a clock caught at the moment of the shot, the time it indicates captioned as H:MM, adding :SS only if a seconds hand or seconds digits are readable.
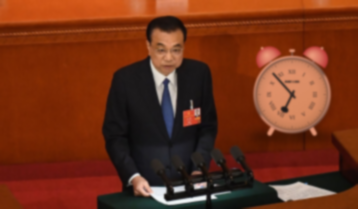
6:53
